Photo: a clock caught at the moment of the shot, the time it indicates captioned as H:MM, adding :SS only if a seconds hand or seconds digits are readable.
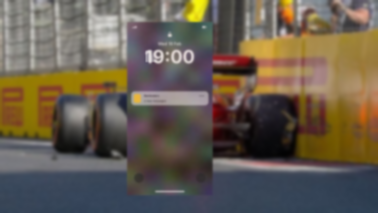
19:00
